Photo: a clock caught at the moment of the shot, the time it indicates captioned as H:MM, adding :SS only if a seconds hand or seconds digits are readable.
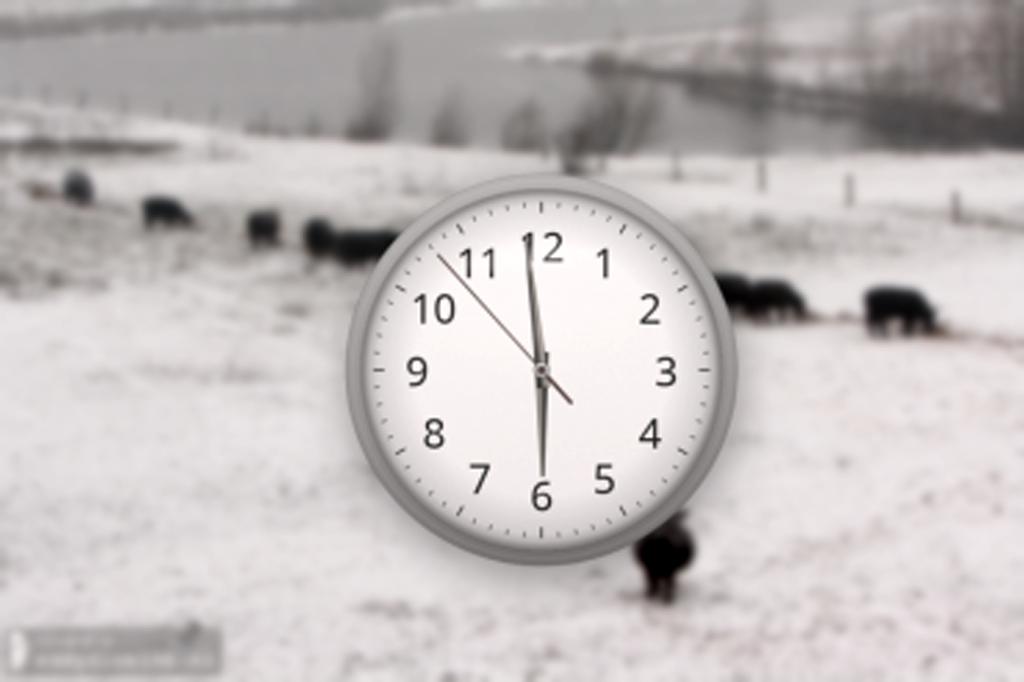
5:58:53
